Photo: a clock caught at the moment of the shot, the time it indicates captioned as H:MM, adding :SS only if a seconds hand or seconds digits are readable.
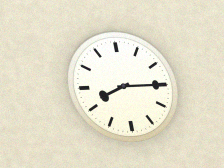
8:15
